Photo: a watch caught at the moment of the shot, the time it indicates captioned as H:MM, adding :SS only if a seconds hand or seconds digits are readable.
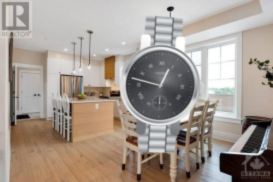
12:47
